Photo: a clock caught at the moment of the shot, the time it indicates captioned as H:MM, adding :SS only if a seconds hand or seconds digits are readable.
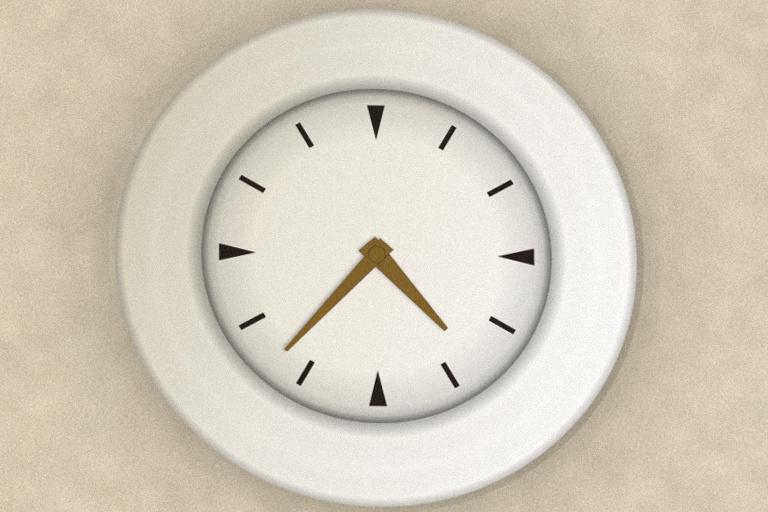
4:37
